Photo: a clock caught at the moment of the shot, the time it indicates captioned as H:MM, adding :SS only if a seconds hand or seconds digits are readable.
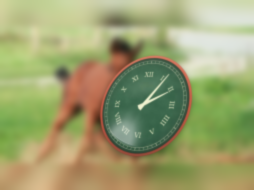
2:06
